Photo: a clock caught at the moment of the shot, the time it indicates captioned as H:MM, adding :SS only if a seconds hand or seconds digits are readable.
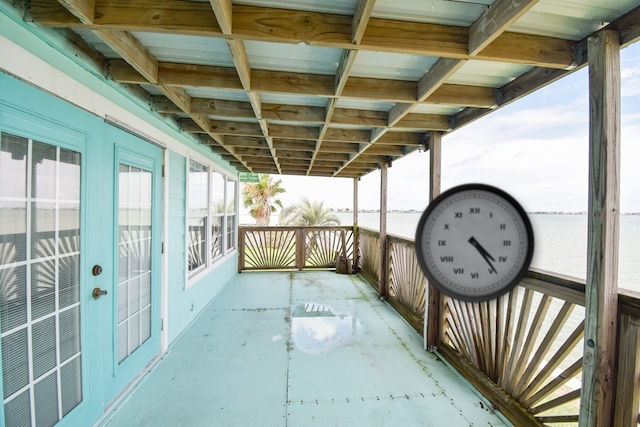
4:24
